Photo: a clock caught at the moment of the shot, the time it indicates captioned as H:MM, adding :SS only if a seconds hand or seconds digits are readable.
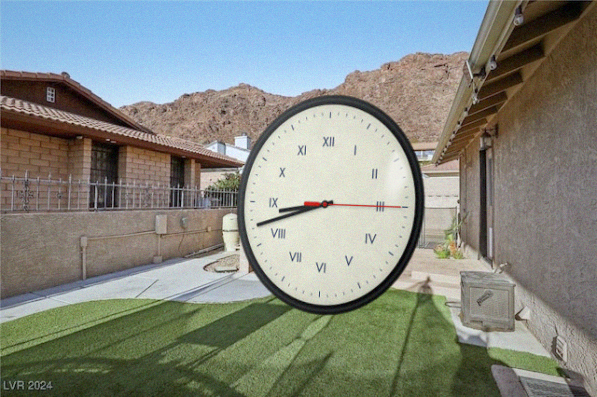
8:42:15
